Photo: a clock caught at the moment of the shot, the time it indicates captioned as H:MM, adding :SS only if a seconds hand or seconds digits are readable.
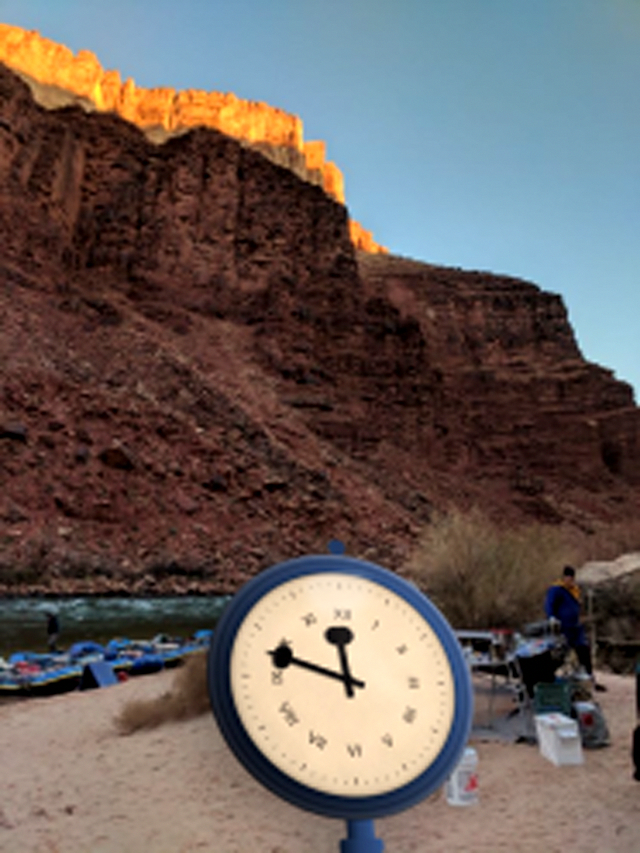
11:48
